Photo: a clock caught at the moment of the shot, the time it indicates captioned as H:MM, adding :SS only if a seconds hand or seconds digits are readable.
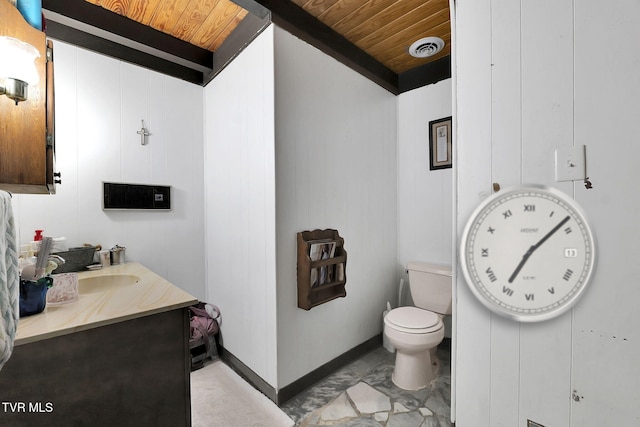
7:08
